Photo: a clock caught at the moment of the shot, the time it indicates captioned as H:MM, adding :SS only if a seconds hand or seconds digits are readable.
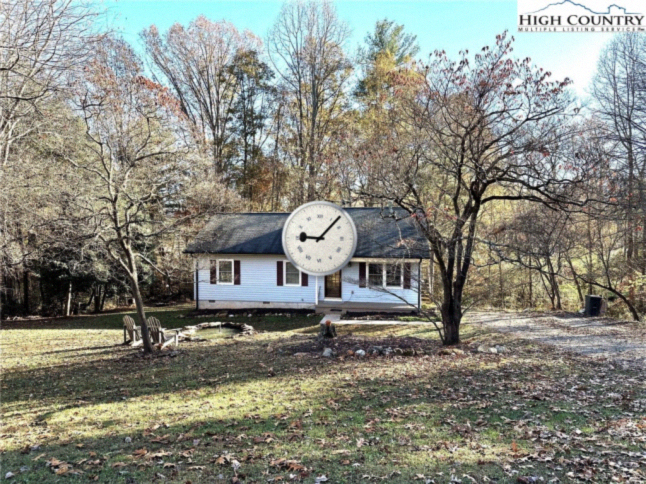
9:07
